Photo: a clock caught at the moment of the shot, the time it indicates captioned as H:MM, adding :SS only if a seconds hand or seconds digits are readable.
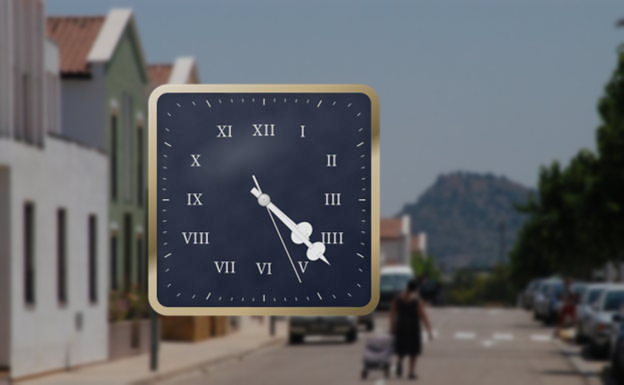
4:22:26
